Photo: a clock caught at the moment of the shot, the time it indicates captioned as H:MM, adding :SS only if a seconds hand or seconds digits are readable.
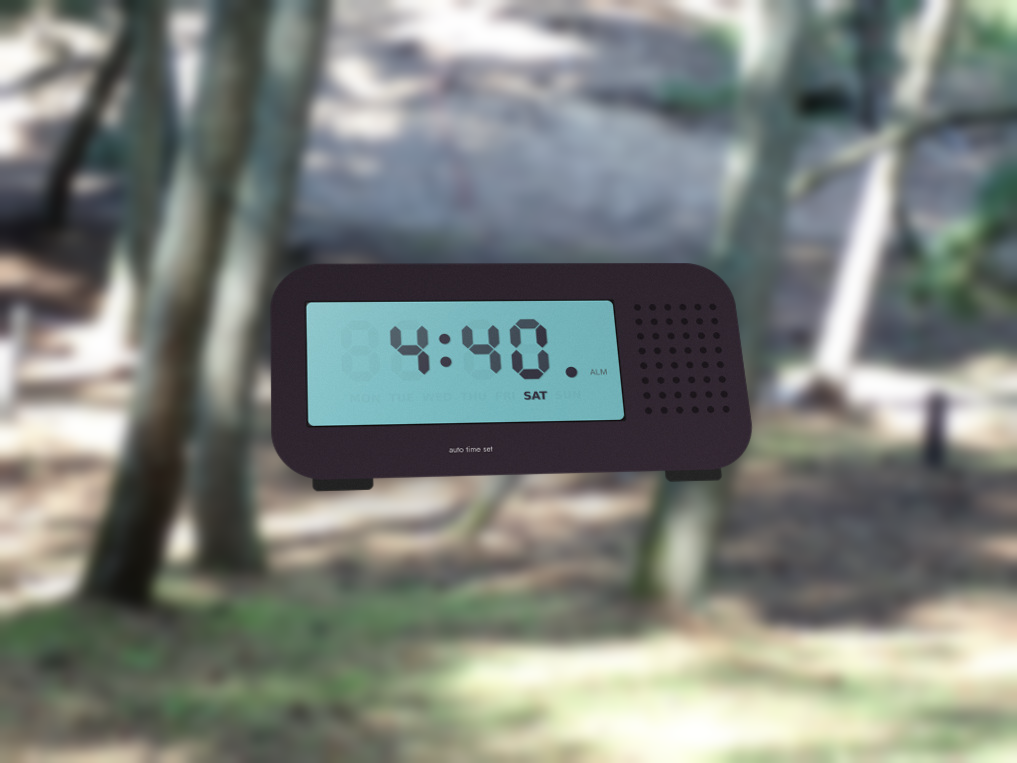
4:40
